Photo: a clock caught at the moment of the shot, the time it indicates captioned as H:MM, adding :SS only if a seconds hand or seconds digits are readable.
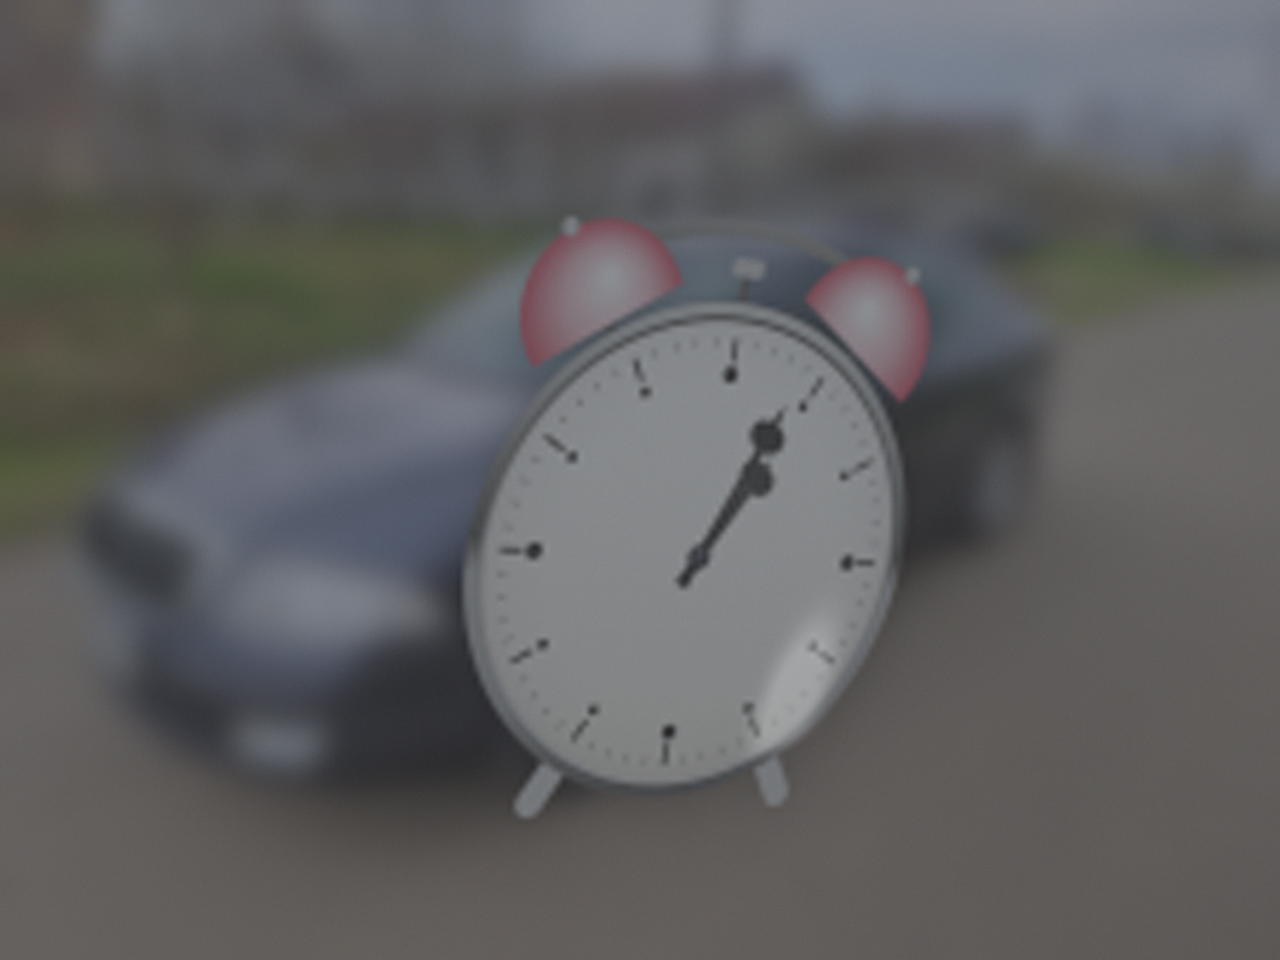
1:04
